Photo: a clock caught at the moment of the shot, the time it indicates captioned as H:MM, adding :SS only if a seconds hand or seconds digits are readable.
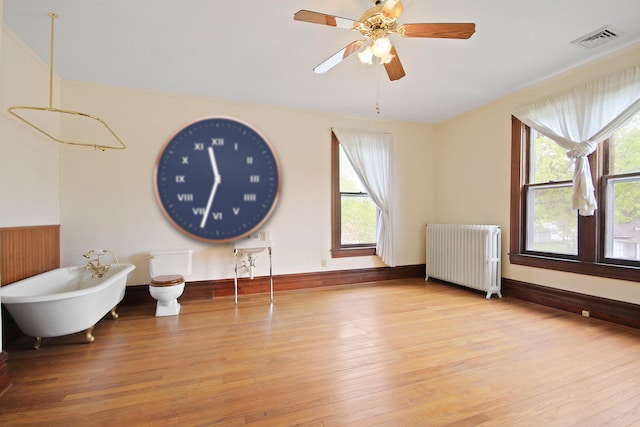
11:33
